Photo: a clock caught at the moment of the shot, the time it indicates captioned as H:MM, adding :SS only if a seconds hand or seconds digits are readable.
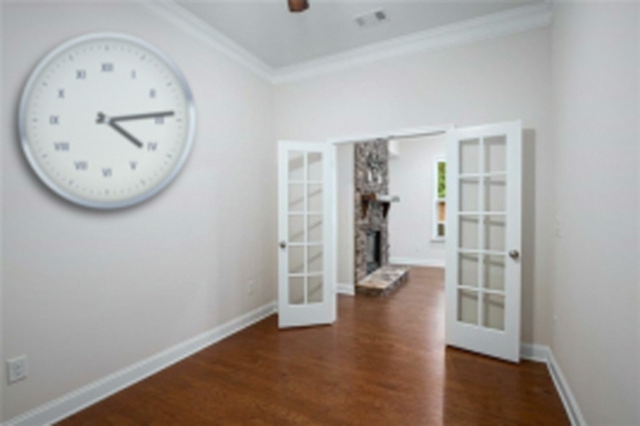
4:14
